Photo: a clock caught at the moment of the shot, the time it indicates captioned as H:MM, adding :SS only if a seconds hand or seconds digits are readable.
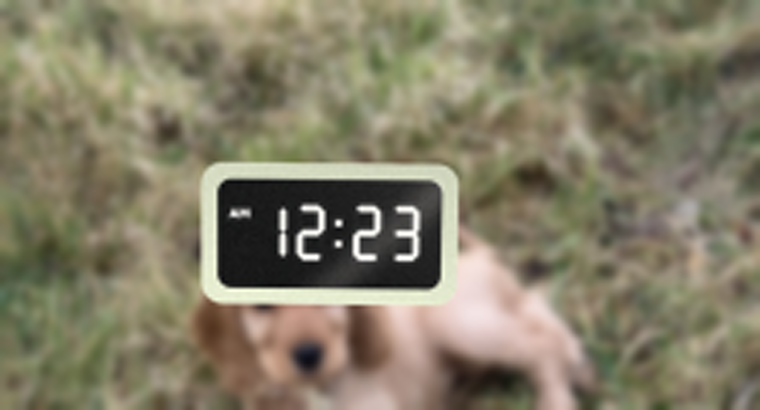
12:23
